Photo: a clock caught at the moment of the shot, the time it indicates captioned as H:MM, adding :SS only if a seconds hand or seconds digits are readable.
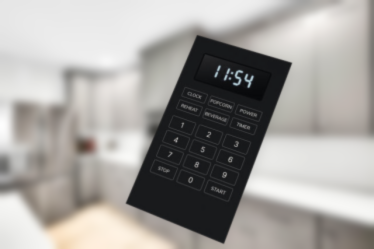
11:54
